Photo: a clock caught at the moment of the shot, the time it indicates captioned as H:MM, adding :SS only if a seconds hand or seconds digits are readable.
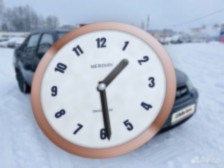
1:29
